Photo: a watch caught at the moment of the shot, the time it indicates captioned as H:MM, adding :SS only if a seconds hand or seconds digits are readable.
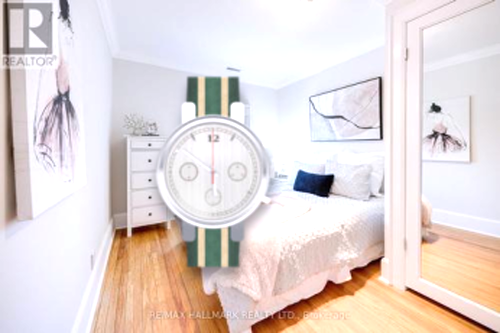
5:51
